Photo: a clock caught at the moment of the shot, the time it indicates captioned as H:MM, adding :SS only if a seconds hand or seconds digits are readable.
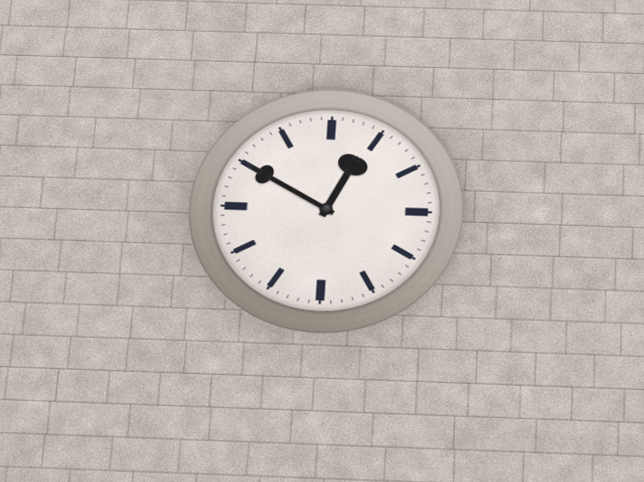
12:50
